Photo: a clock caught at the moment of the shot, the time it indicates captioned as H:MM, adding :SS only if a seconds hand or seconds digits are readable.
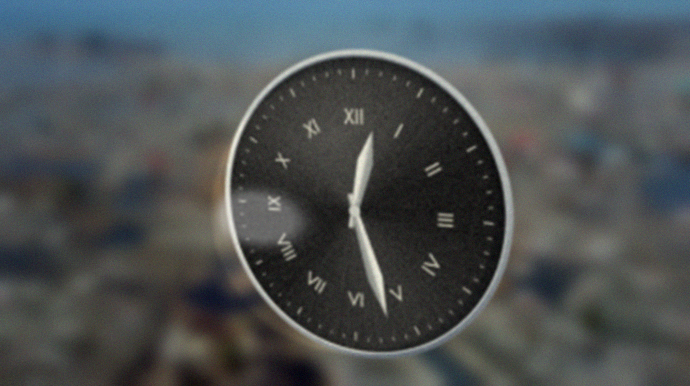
12:27
